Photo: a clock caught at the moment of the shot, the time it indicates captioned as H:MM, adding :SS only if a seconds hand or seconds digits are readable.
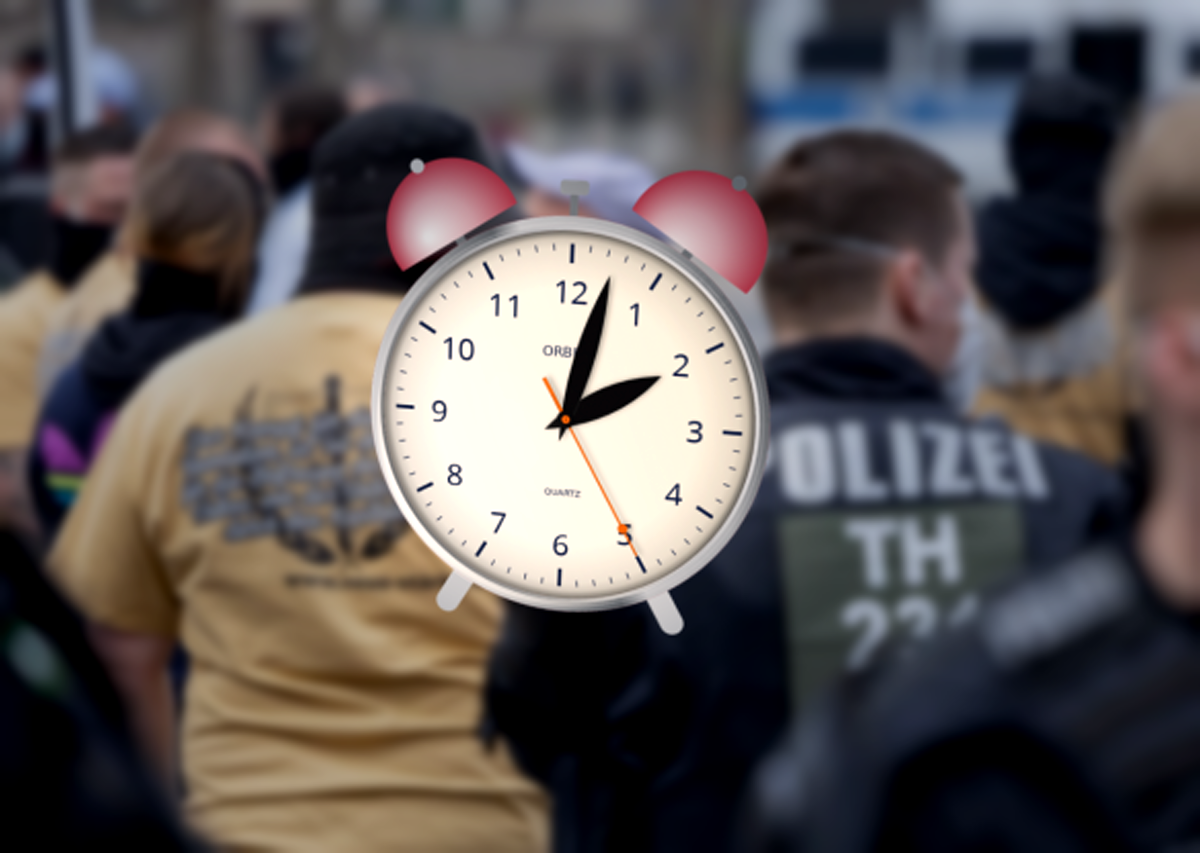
2:02:25
